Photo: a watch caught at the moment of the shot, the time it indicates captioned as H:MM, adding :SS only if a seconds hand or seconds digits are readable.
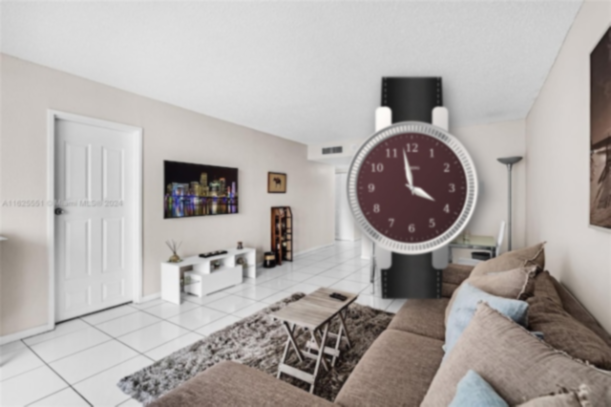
3:58
